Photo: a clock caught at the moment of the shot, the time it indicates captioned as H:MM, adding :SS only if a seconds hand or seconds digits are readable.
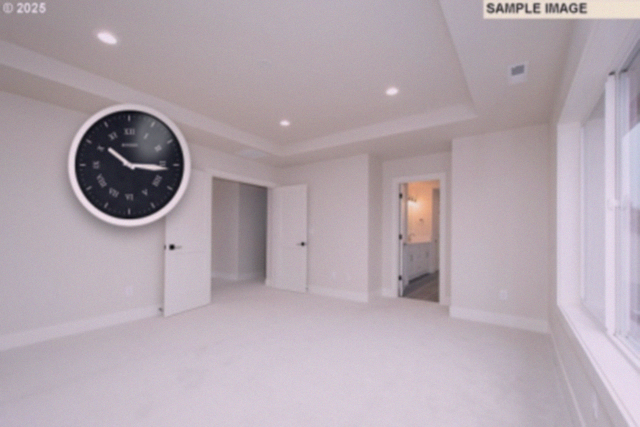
10:16
